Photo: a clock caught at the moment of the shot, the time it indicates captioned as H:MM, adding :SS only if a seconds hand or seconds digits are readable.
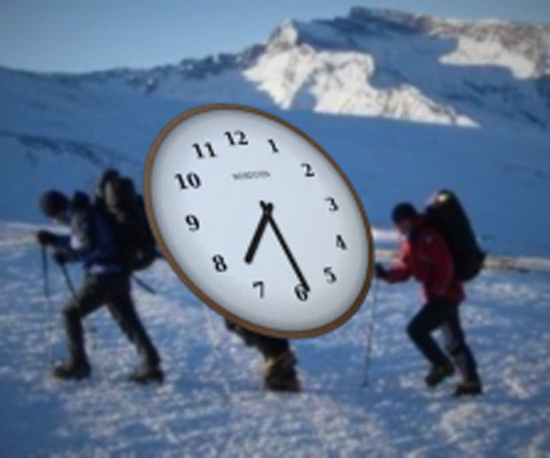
7:29
